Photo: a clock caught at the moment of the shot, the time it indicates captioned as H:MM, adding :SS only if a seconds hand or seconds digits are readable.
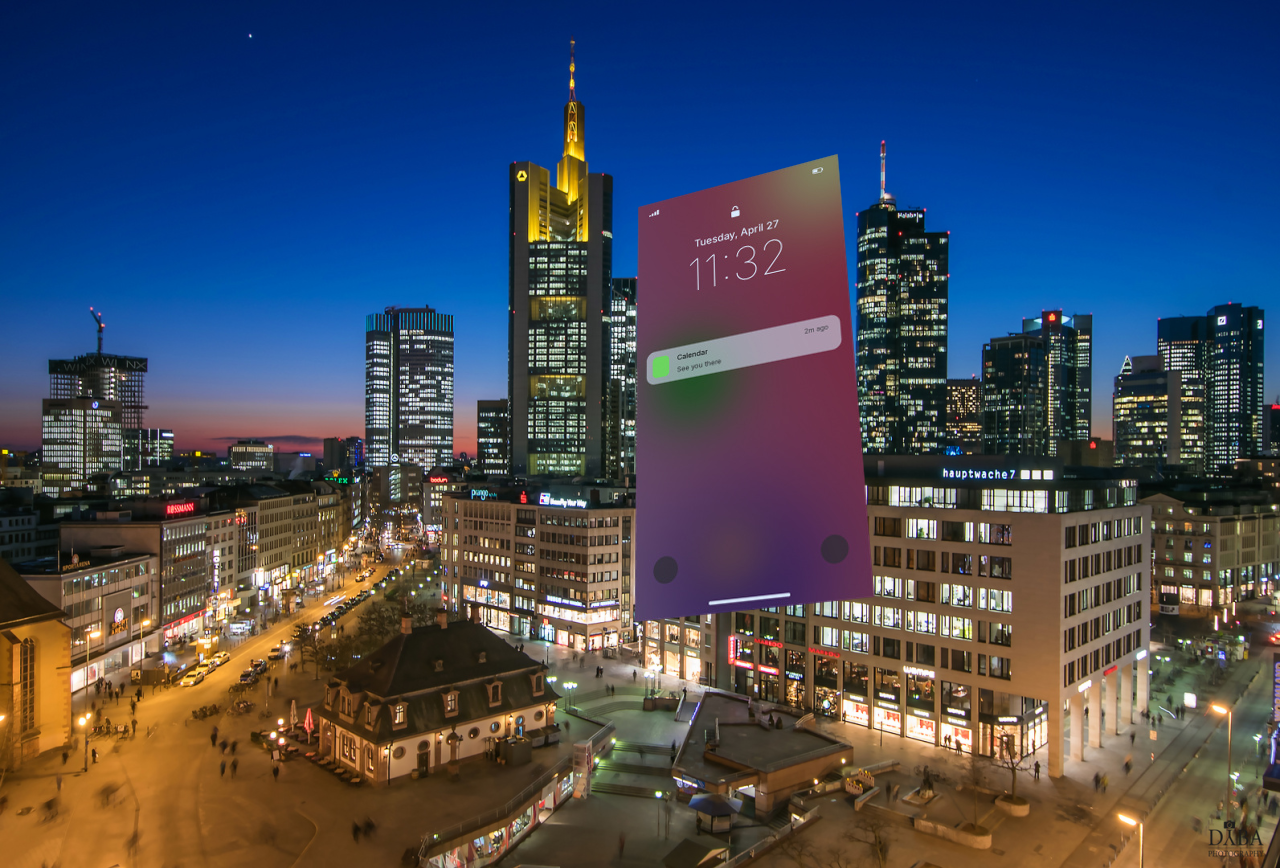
11:32
